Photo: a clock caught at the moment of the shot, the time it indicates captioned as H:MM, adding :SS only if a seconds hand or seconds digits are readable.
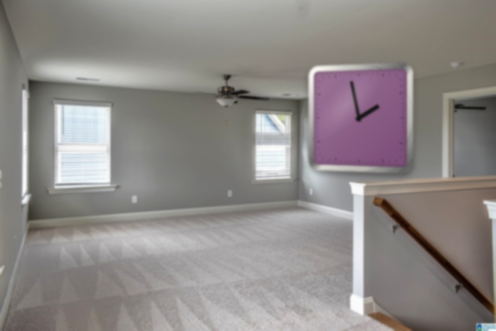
1:58
